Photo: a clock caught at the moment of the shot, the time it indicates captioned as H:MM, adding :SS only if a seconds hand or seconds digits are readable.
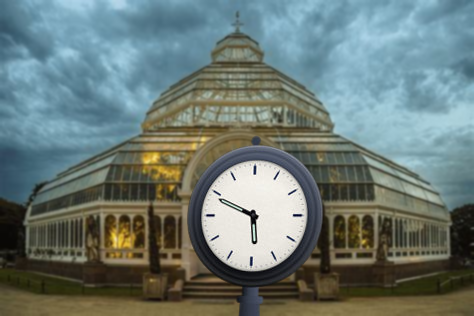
5:49
